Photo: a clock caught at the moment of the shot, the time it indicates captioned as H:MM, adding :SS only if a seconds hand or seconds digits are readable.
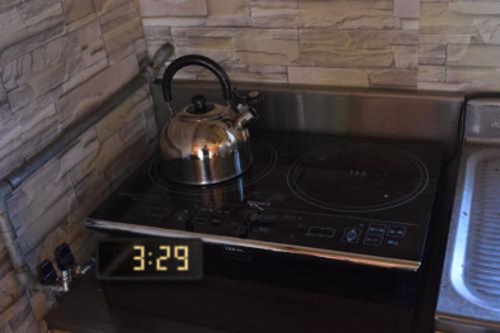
3:29
